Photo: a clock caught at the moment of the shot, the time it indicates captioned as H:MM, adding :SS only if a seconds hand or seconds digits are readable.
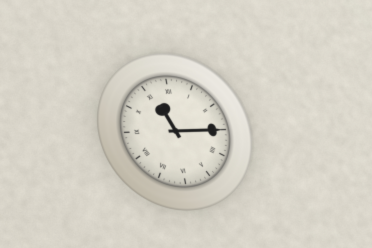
11:15
